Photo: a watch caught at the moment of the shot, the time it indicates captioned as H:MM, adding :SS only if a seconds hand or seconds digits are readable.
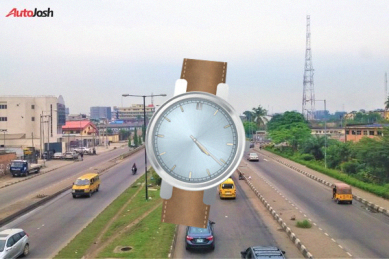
4:21
